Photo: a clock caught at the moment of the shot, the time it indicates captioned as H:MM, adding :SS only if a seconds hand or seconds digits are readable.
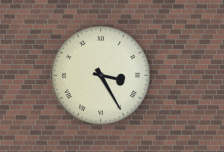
3:25
